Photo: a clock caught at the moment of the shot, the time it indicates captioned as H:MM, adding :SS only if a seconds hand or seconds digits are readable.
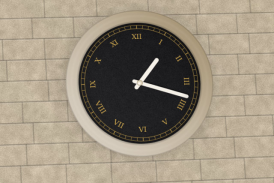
1:18
